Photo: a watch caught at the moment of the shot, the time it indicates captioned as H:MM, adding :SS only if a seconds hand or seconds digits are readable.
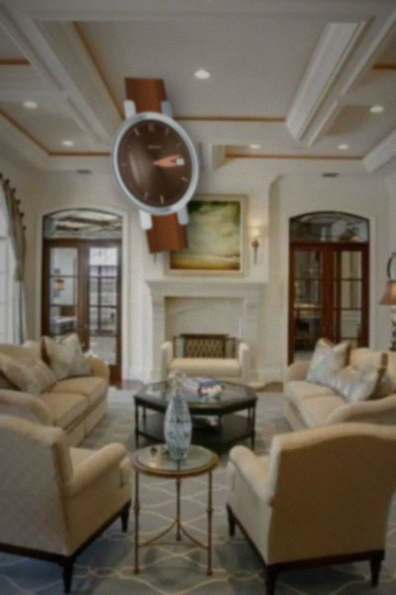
3:13
